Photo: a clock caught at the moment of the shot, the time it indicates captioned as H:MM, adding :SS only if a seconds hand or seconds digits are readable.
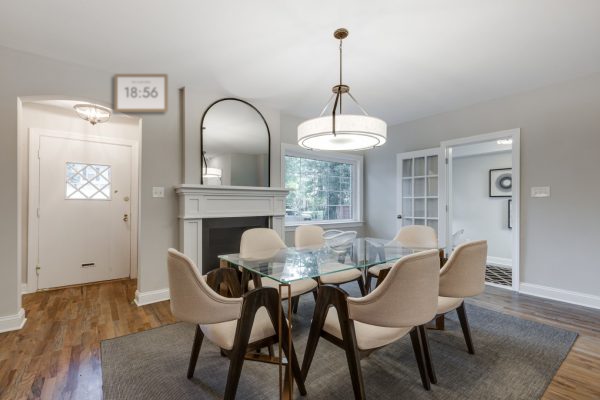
18:56
